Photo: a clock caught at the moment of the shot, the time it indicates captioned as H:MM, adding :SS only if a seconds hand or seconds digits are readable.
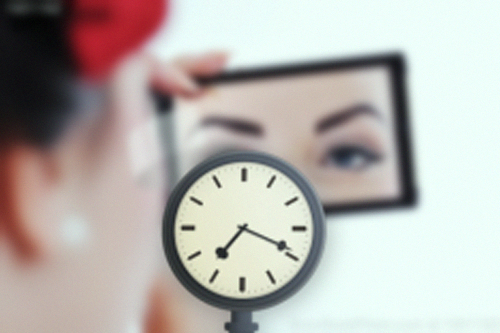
7:19
